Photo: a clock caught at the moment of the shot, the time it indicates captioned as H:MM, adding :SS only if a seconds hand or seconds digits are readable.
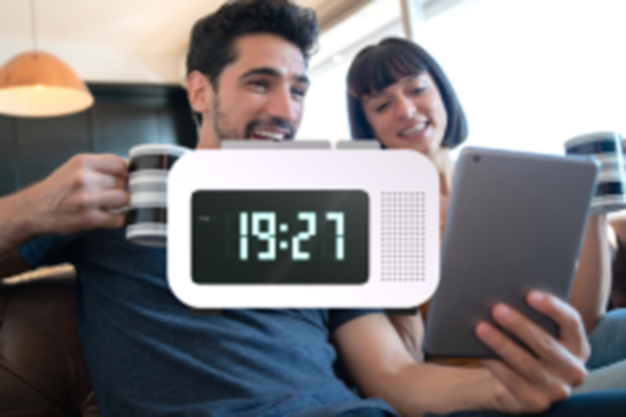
19:27
